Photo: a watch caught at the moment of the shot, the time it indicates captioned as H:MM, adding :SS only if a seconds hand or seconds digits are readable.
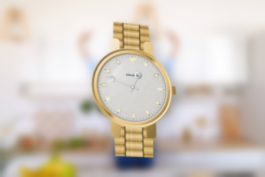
12:48
